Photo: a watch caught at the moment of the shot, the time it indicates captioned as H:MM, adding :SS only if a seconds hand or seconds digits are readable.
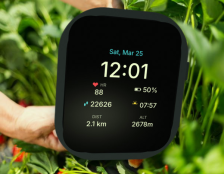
12:01
